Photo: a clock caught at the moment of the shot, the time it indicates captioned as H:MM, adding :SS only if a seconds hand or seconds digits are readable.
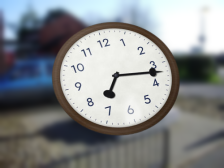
7:17
